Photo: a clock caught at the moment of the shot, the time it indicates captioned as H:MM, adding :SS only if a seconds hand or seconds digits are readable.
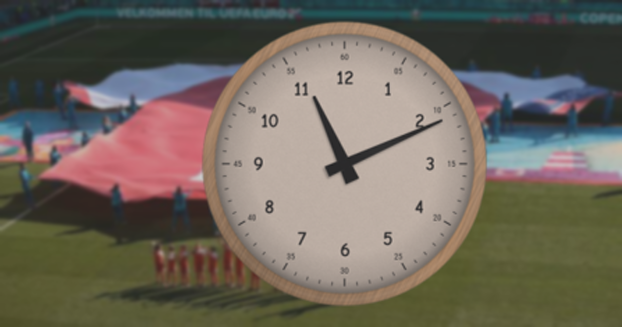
11:11
